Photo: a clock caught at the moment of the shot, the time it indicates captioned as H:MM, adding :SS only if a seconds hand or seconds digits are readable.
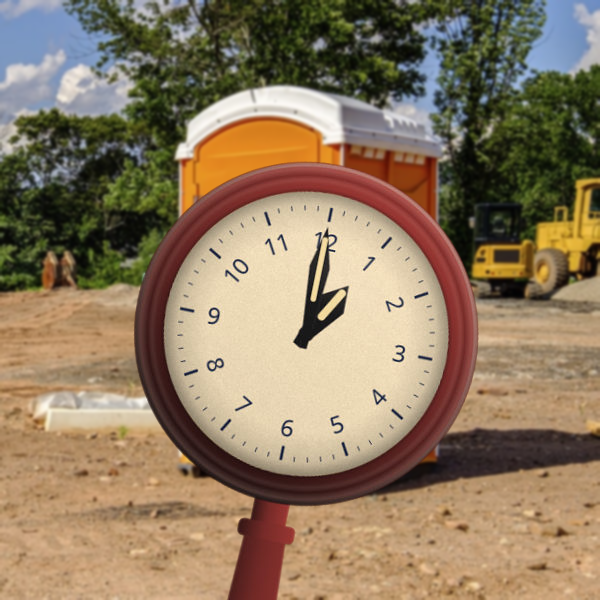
1:00
